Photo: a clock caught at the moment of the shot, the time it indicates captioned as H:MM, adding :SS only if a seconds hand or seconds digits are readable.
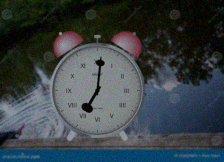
7:01
